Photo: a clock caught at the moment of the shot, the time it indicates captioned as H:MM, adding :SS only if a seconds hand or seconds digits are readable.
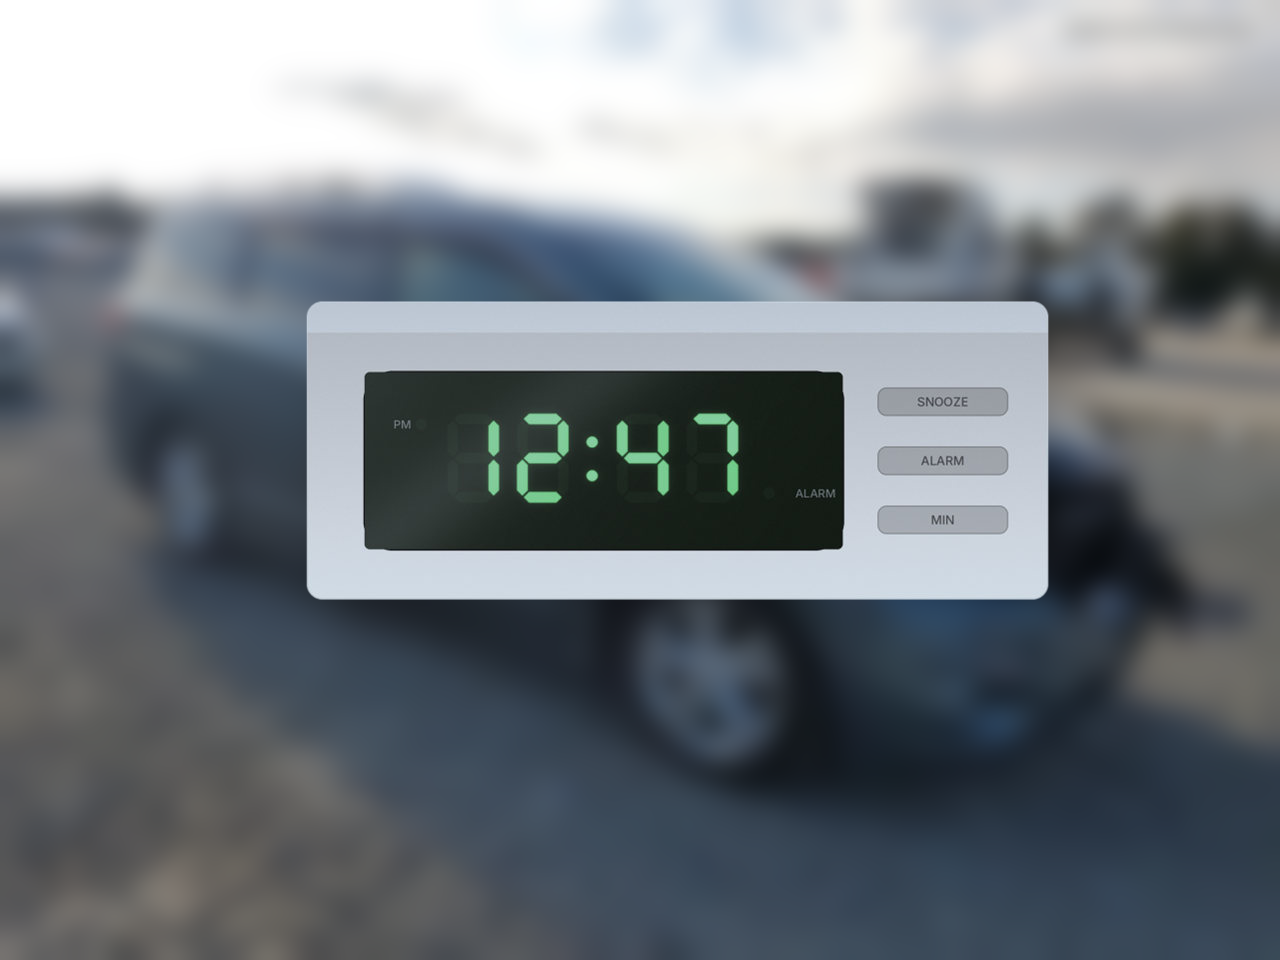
12:47
